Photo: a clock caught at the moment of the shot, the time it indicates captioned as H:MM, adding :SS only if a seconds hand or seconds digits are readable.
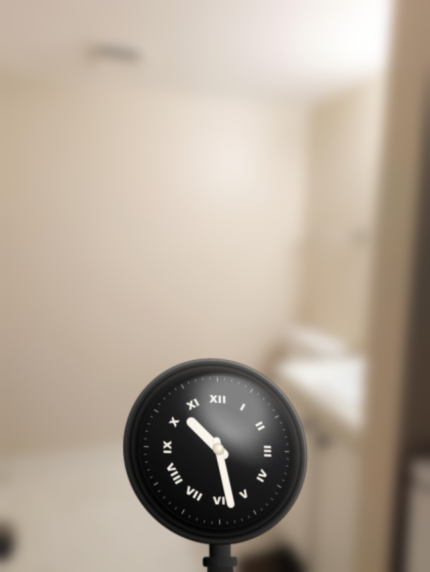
10:28
